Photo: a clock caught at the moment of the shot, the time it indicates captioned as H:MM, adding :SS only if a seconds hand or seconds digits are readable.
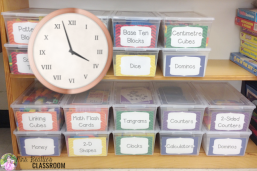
3:57
